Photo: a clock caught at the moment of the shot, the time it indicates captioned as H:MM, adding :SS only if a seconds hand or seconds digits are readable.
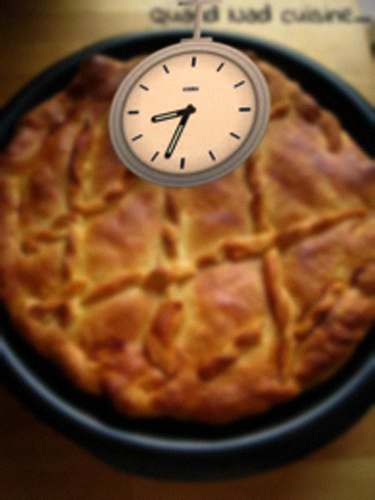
8:33
